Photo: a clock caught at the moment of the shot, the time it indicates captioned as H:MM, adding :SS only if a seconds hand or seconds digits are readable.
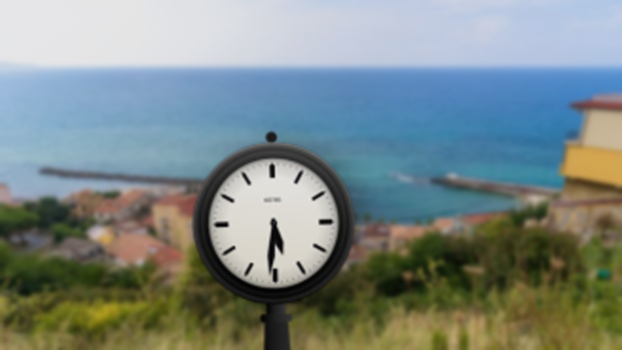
5:31
